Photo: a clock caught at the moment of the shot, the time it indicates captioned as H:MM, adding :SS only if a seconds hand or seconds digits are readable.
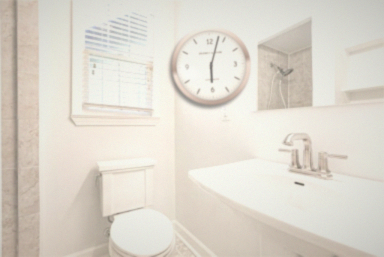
6:03
